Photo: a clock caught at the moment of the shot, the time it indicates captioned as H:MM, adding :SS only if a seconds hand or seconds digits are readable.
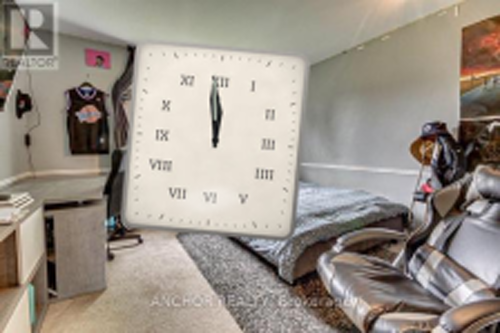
11:59
